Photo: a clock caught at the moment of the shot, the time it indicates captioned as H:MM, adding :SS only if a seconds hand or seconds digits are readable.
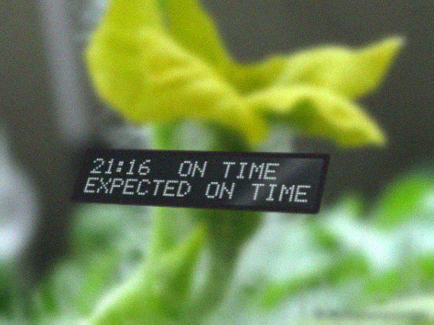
21:16
